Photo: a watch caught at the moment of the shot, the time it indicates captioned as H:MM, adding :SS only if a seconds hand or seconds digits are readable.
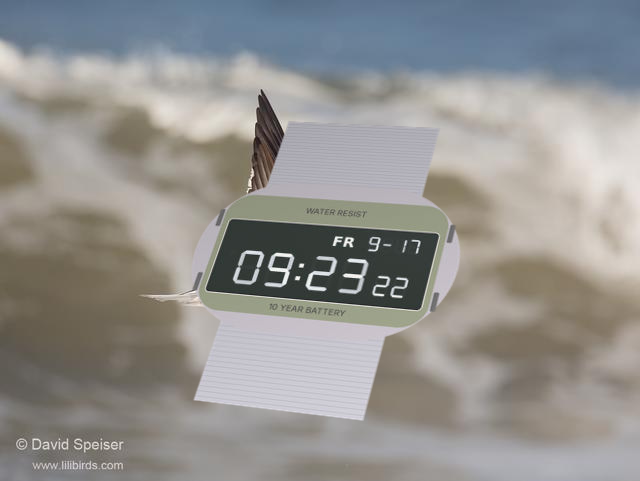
9:23:22
